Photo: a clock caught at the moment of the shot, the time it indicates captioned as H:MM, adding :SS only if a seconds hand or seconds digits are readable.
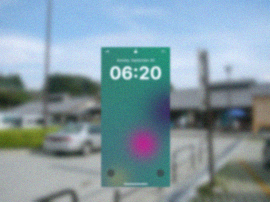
6:20
